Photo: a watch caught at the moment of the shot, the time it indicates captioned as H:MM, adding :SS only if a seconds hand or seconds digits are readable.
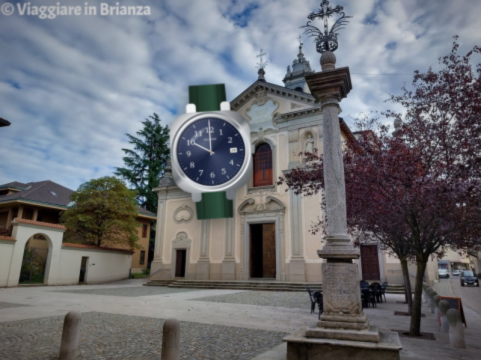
10:00
